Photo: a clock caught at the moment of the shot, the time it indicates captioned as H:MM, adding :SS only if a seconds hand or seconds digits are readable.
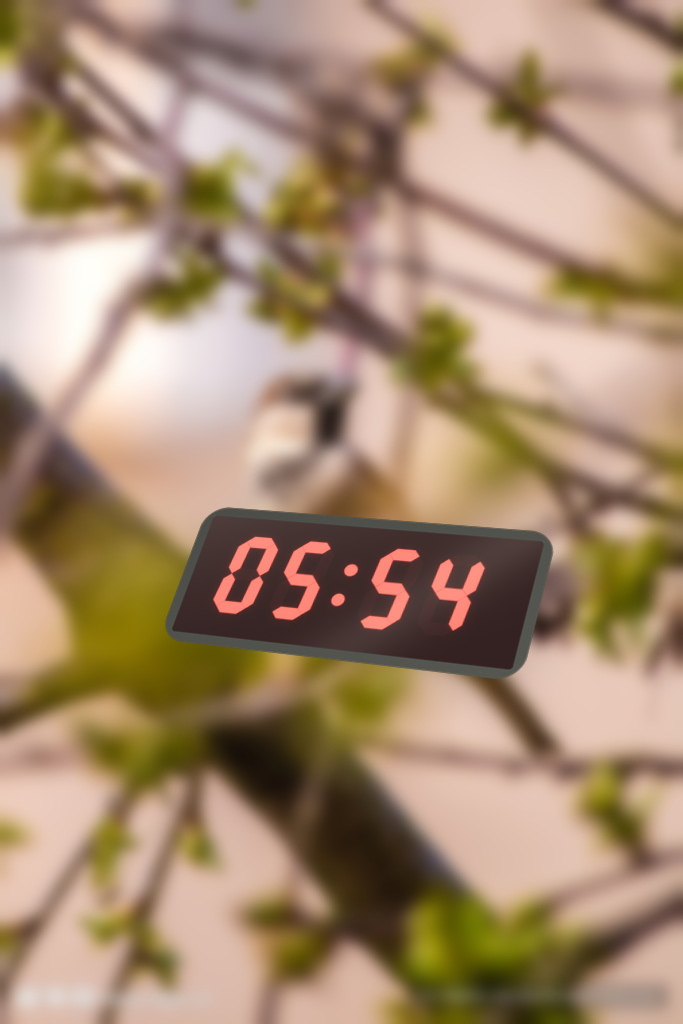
5:54
